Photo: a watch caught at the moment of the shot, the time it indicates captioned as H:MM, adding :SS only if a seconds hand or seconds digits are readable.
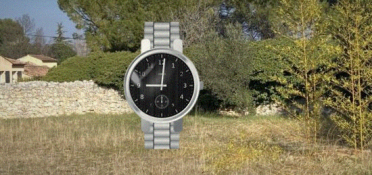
9:01
